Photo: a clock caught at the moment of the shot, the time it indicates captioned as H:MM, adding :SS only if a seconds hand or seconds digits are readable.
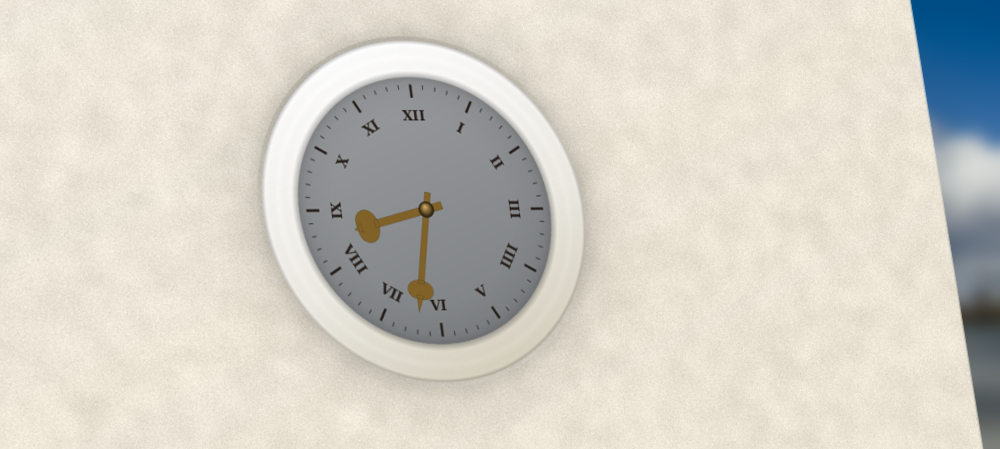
8:32
